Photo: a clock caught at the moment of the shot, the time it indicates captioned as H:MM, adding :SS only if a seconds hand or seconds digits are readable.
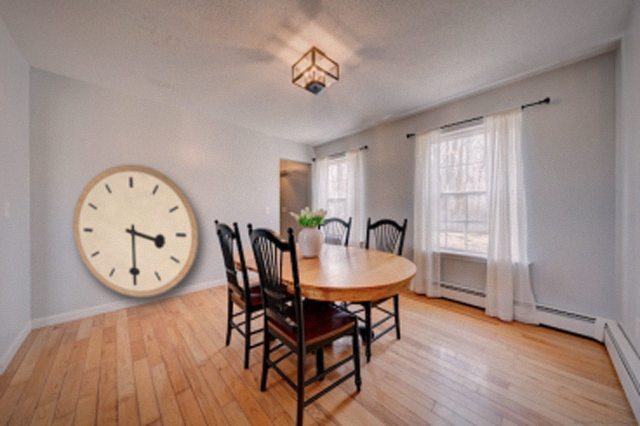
3:30
